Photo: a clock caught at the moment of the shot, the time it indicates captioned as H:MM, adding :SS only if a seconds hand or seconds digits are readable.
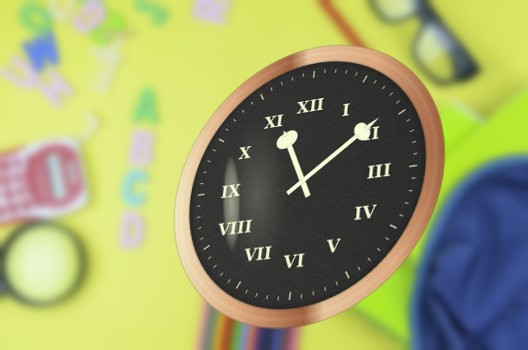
11:09
